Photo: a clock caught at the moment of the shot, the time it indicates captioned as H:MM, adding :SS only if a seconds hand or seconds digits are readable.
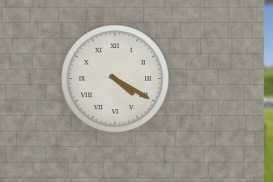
4:20
